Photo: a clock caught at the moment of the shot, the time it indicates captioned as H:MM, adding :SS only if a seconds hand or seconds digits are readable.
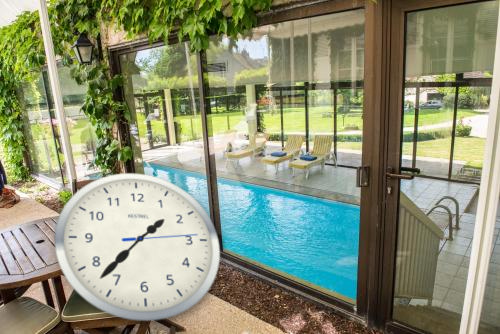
1:37:14
